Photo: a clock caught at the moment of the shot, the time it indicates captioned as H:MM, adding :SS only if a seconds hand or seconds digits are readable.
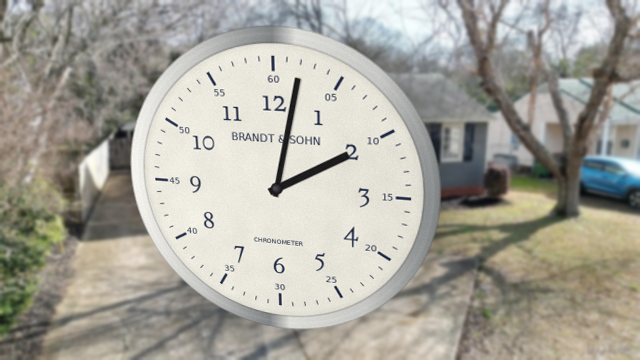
2:02
